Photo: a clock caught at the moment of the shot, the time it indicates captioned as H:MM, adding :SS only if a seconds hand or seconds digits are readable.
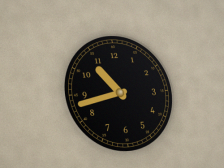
10:43
